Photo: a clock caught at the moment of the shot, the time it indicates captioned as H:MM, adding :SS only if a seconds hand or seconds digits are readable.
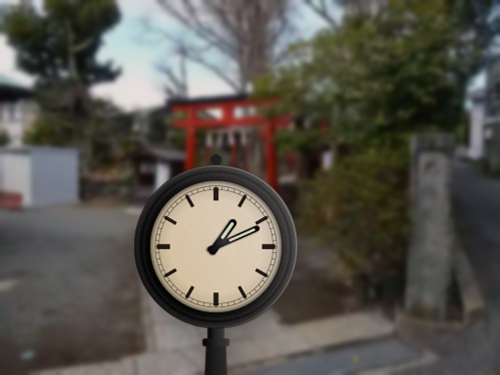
1:11
